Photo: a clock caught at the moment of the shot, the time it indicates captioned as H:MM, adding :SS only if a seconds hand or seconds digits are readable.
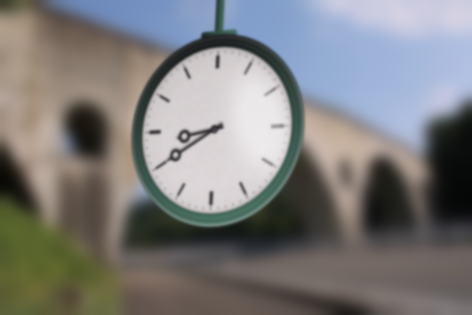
8:40
